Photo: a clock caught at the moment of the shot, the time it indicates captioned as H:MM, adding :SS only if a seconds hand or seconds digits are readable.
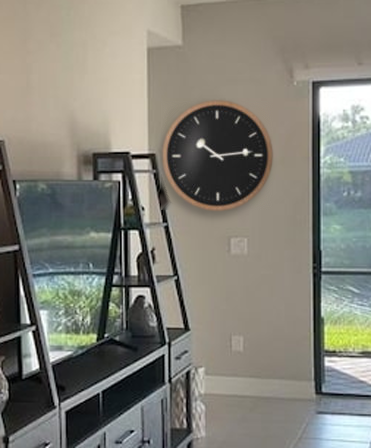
10:14
